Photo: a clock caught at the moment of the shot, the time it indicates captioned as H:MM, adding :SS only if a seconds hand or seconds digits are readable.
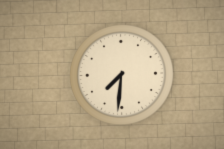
7:31
